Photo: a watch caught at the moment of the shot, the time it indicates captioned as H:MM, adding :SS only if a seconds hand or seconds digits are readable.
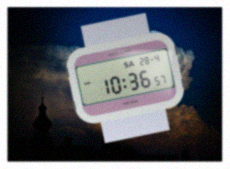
10:36
